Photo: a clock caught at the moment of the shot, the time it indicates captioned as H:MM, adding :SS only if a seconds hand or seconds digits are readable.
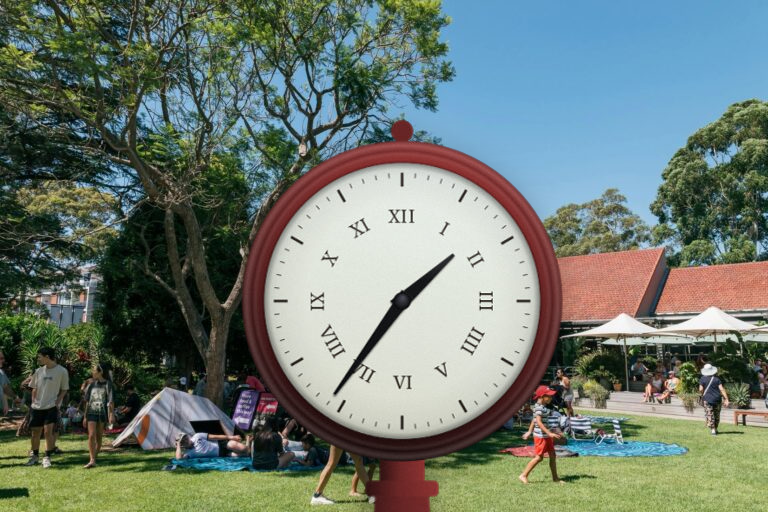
1:36
